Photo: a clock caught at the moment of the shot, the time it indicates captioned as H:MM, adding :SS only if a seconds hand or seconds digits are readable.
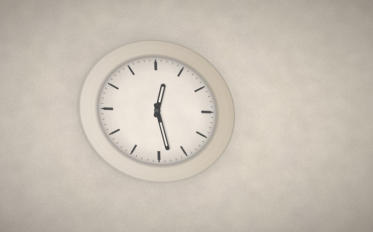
12:28
